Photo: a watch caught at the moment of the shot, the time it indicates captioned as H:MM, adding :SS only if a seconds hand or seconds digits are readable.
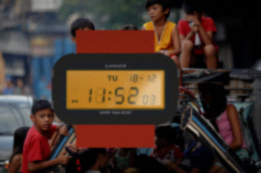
11:52
